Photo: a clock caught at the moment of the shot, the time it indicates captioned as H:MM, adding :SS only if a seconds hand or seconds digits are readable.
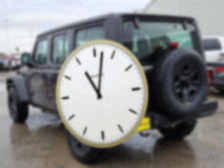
11:02
